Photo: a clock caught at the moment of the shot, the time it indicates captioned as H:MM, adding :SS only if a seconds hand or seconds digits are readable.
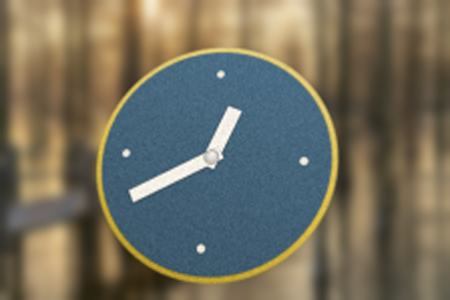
12:40
